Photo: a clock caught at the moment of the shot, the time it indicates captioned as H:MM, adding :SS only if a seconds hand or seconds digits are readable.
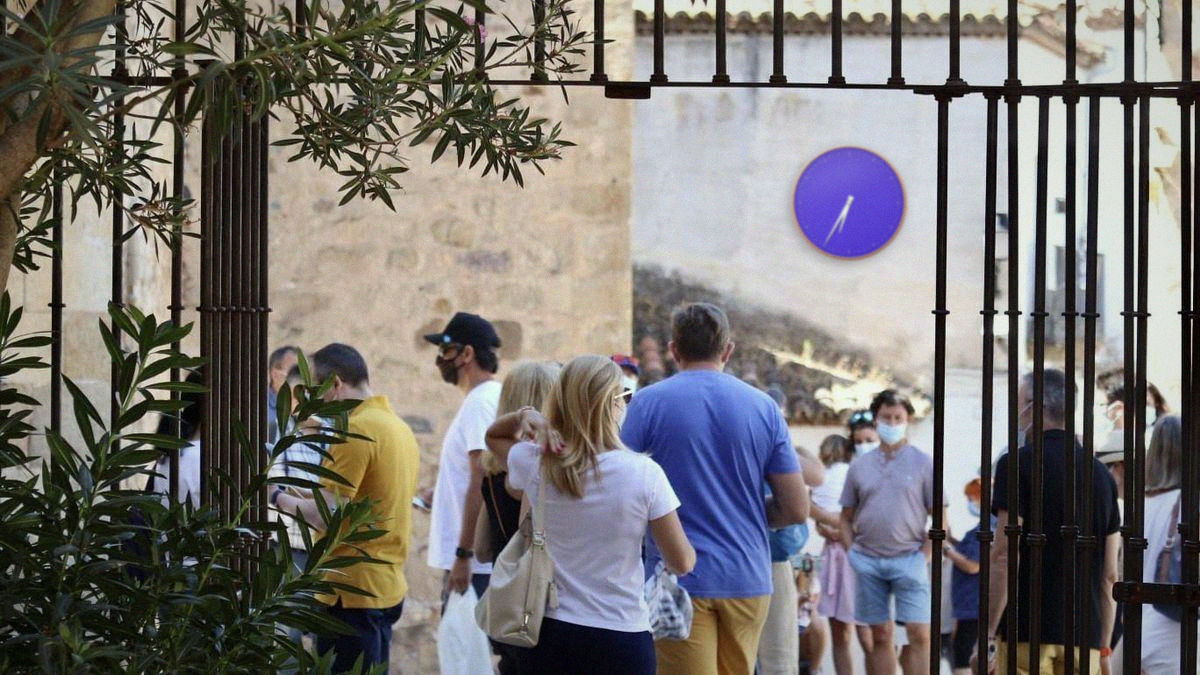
6:35
